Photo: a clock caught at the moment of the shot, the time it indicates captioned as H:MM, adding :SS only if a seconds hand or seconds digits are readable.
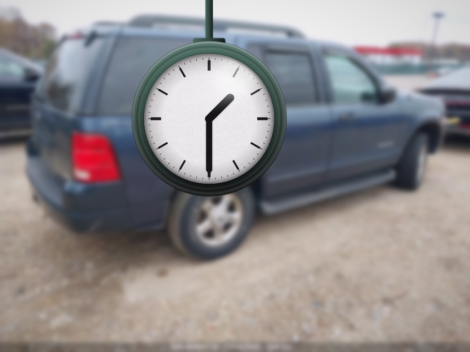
1:30
